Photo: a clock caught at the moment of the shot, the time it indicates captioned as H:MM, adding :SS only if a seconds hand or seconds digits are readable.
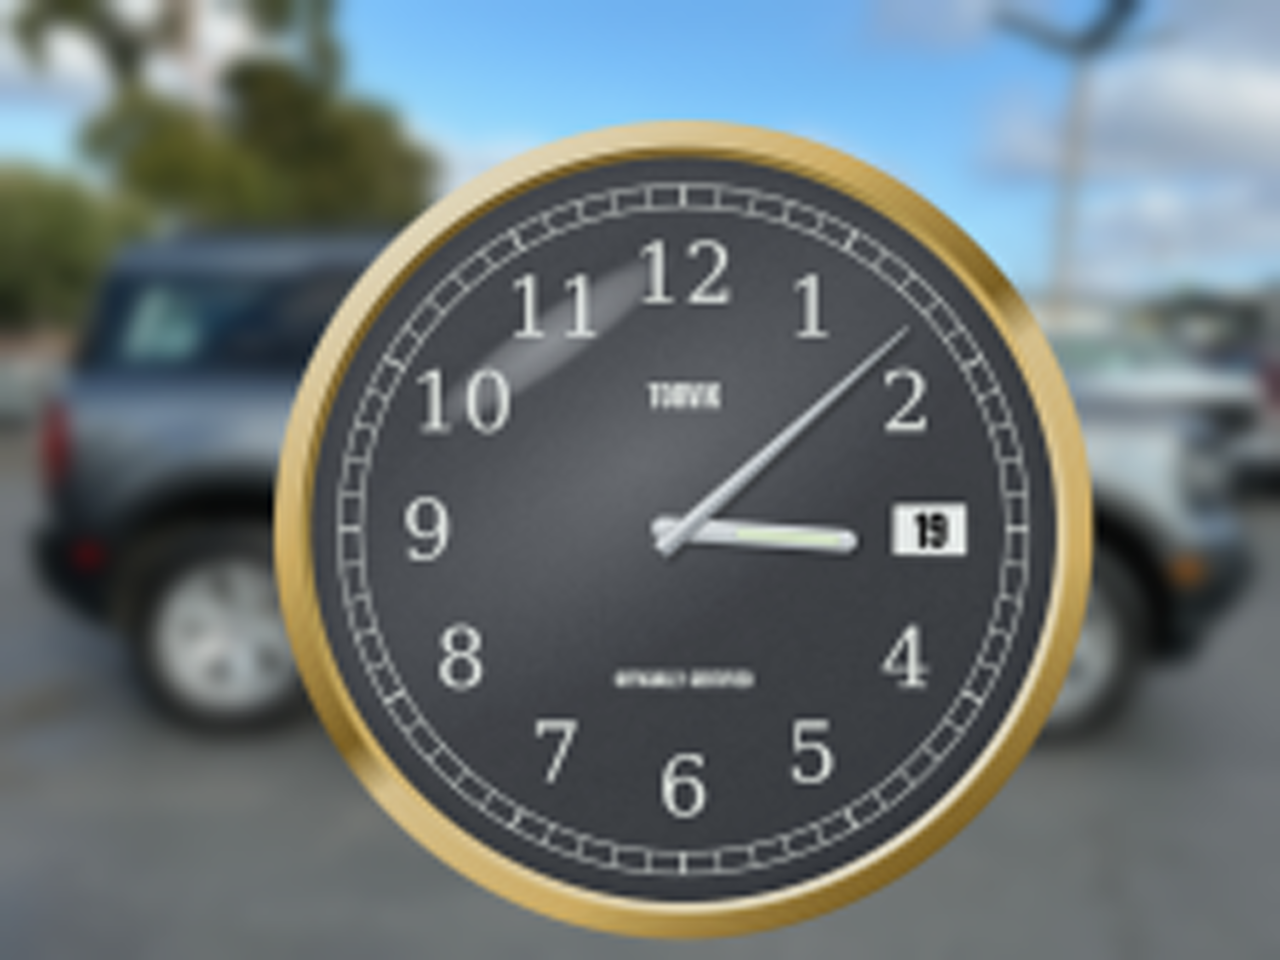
3:08
